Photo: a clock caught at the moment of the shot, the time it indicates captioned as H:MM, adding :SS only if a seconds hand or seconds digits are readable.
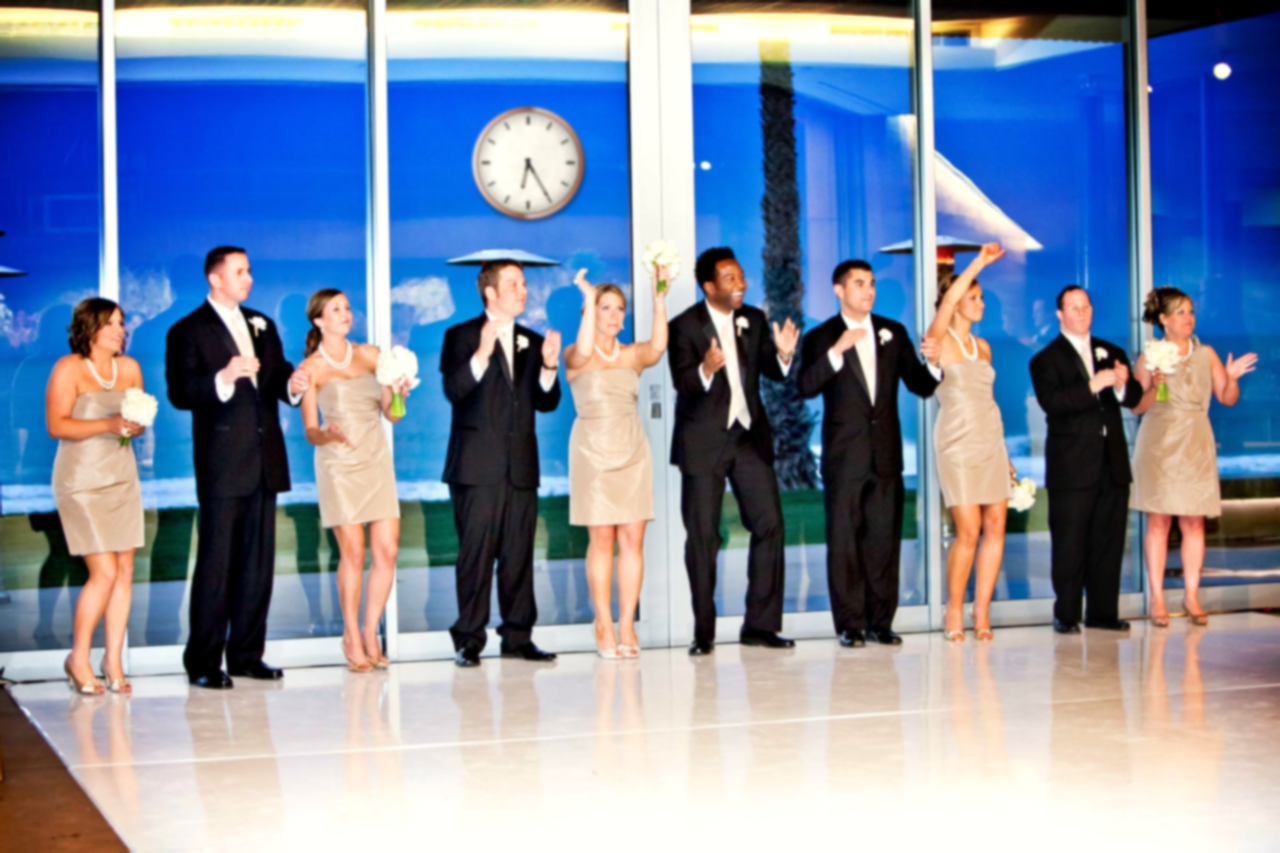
6:25
